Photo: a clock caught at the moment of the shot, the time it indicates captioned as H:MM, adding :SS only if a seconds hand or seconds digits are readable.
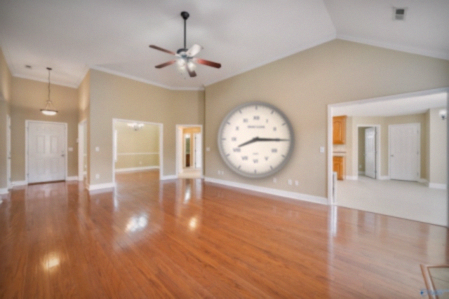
8:15
